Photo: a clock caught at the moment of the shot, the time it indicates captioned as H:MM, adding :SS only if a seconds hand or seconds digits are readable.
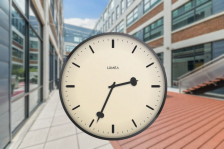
2:34
